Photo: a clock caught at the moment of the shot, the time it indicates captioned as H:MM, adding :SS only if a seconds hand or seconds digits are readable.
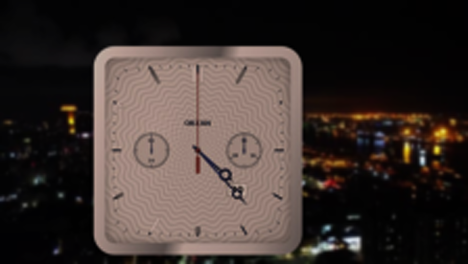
4:23
